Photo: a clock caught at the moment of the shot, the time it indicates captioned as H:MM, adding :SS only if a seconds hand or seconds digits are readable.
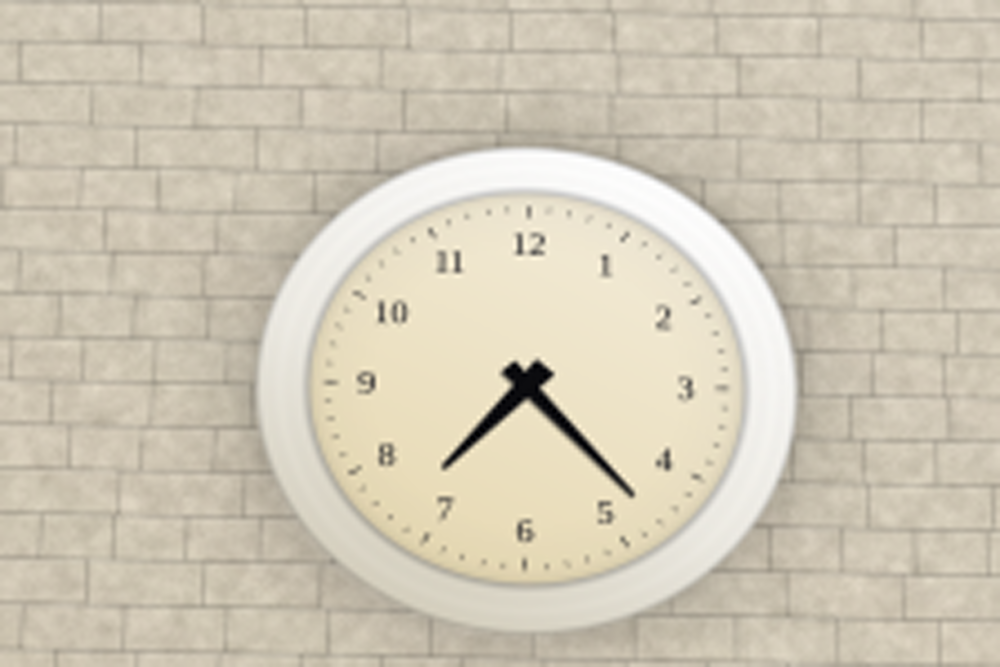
7:23
